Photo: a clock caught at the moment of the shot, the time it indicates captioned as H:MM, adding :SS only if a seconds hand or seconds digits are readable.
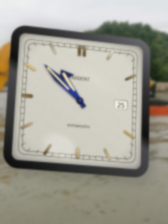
10:52
